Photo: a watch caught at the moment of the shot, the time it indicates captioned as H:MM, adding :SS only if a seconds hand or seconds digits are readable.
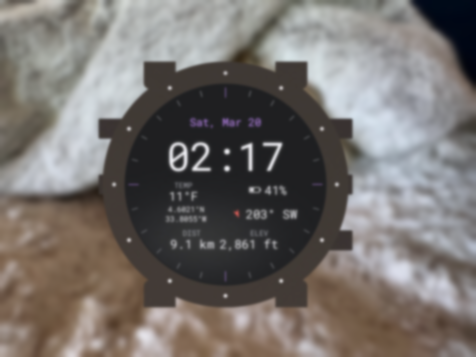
2:17
